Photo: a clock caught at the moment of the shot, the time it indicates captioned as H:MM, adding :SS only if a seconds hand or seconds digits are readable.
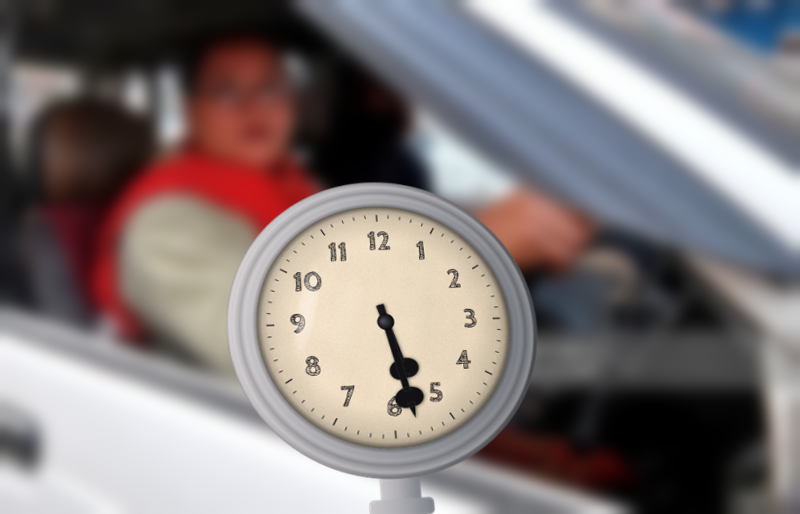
5:28
